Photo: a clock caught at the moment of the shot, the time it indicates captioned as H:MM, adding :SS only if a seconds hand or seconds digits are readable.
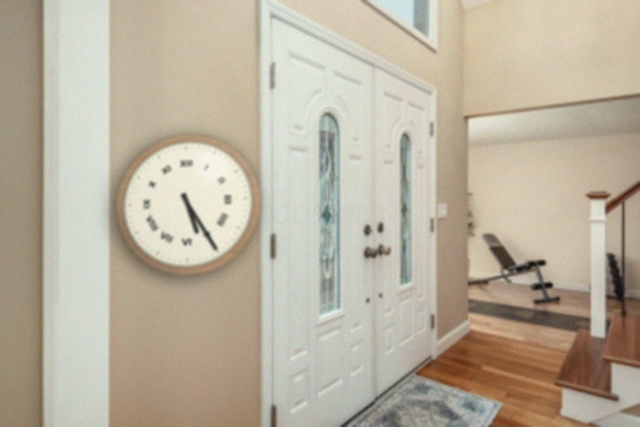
5:25
